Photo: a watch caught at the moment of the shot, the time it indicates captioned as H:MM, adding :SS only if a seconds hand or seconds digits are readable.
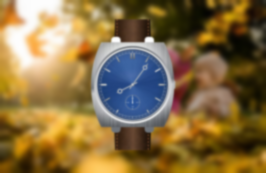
8:06
